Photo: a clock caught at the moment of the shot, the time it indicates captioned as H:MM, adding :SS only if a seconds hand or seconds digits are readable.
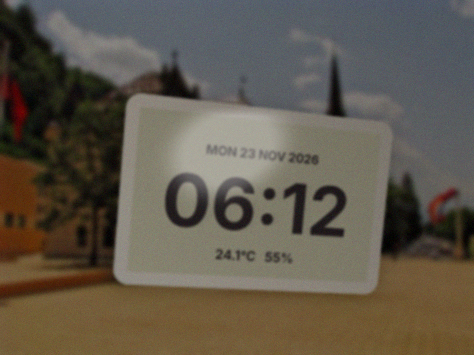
6:12
